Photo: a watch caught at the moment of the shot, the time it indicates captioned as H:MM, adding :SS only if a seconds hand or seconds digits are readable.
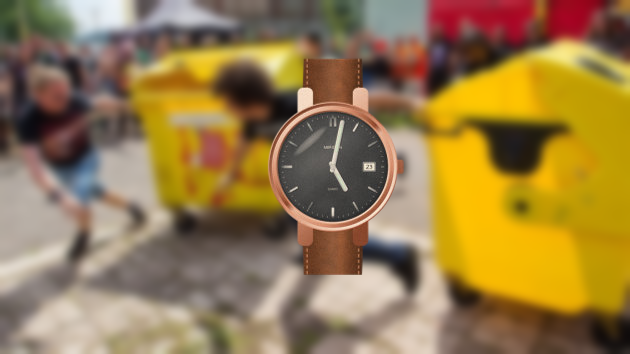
5:02
